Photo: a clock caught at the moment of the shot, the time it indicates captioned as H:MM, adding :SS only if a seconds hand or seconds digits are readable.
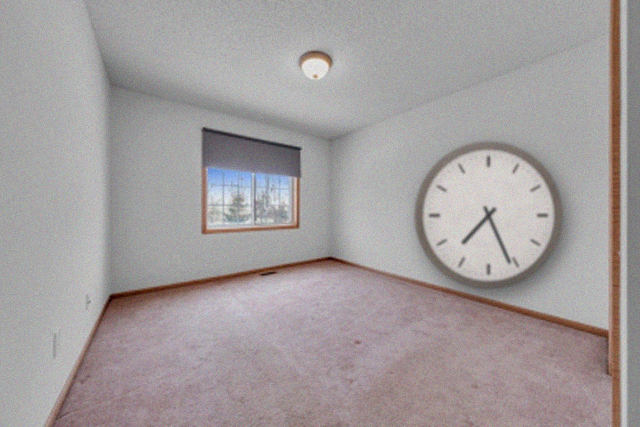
7:26
